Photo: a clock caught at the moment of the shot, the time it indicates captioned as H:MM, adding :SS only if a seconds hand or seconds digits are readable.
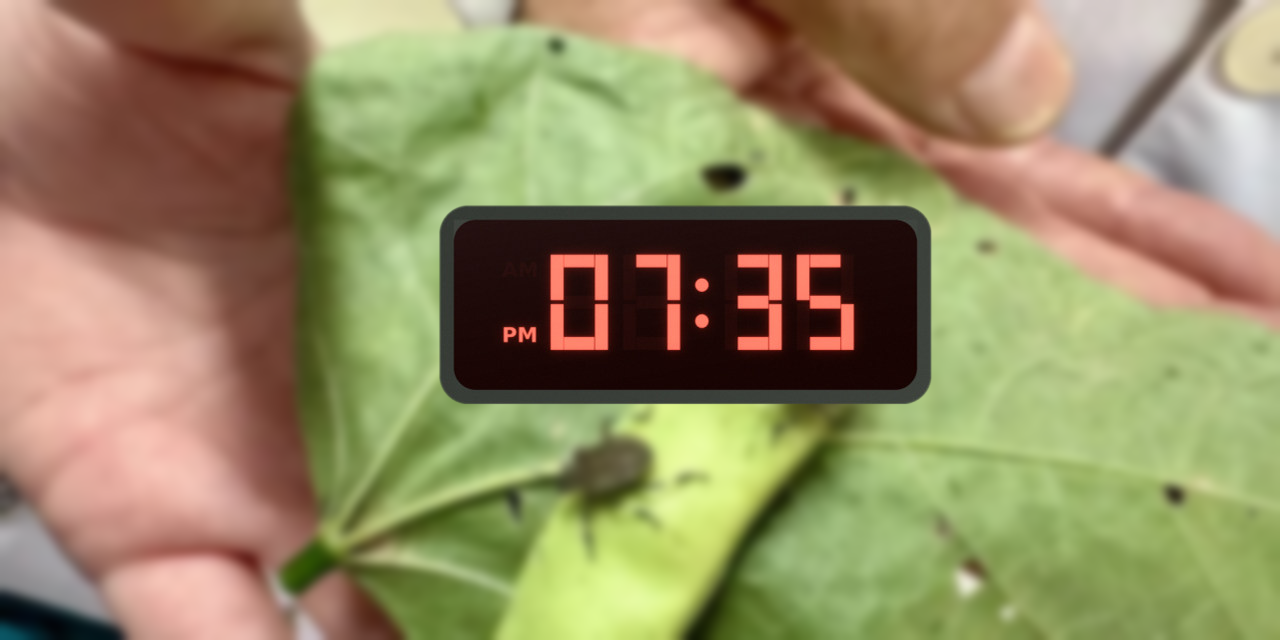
7:35
